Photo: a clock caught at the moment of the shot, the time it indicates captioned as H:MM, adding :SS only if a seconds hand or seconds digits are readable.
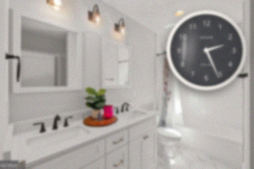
2:26
